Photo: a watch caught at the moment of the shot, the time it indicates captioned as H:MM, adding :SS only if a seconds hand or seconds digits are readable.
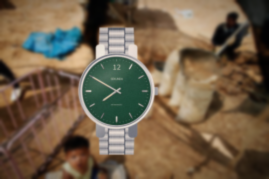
7:50
